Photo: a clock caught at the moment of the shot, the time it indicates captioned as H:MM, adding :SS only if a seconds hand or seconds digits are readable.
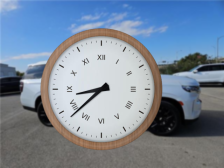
8:38
